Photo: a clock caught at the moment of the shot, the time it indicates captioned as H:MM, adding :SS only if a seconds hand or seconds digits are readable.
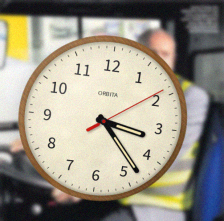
3:23:09
